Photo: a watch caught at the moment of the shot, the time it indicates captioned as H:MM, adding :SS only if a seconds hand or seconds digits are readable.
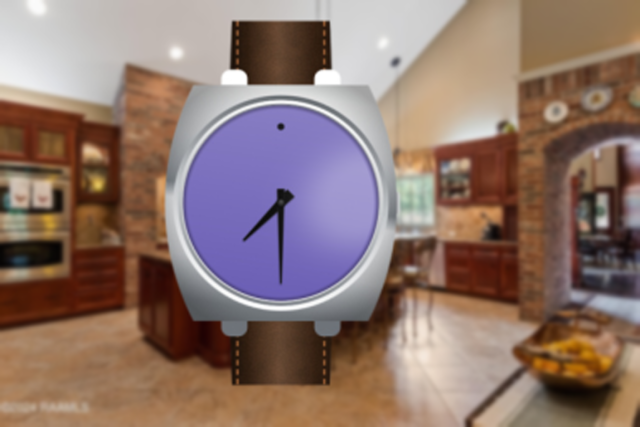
7:30
